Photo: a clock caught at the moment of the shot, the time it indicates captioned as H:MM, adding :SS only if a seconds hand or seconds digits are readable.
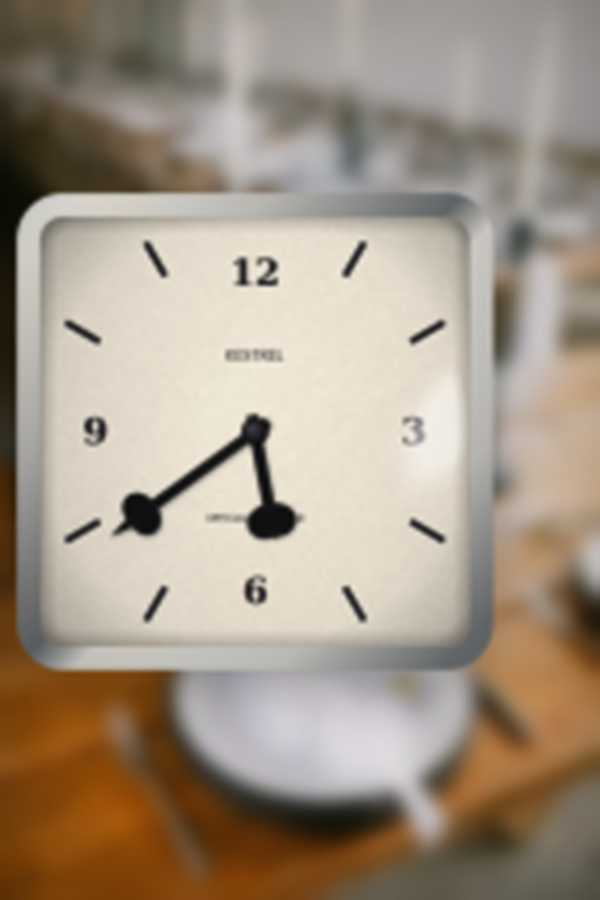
5:39
